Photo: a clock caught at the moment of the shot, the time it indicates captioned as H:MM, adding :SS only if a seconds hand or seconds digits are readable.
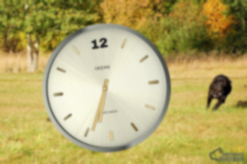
6:34
